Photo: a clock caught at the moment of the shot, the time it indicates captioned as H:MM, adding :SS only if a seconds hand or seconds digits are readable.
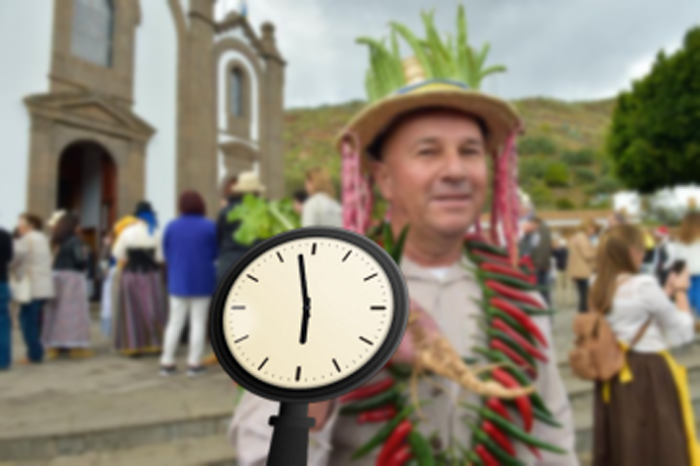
5:58
